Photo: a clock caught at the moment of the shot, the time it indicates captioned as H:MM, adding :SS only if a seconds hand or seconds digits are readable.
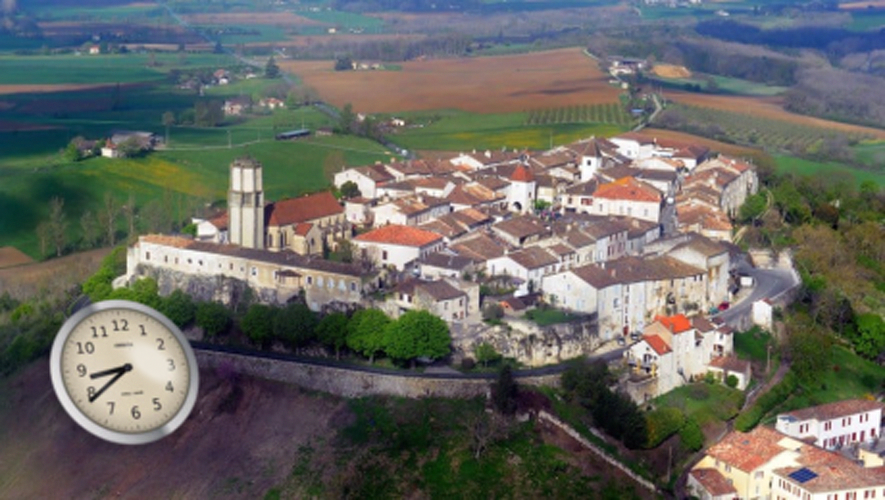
8:39
